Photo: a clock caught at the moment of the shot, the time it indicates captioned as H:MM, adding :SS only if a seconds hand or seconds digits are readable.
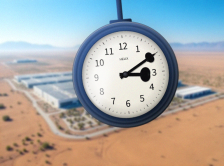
3:10
